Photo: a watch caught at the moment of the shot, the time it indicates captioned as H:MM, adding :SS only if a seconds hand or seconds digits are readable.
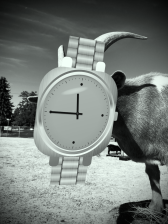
11:45
